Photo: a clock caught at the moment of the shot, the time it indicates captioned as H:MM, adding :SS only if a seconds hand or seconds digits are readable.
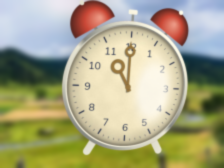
11:00
